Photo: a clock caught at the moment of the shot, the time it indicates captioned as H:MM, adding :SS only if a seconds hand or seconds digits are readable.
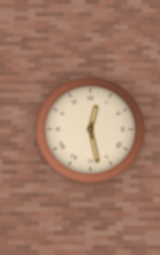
12:28
